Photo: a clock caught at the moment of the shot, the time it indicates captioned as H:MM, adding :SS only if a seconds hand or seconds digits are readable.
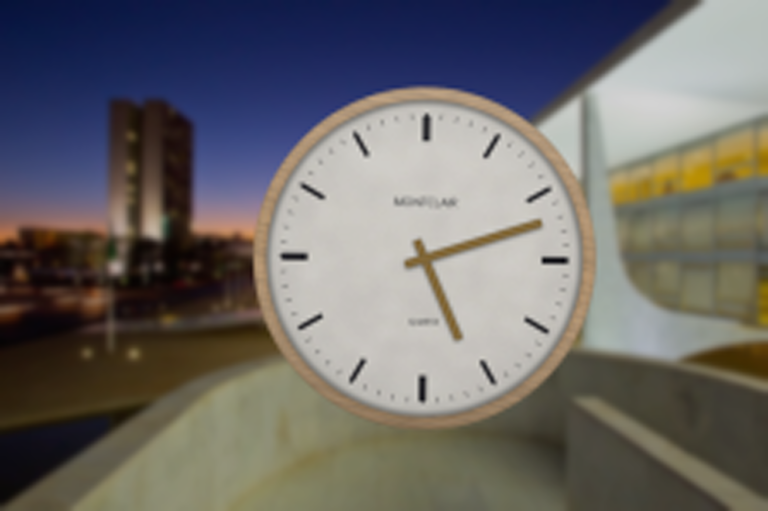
5:12
